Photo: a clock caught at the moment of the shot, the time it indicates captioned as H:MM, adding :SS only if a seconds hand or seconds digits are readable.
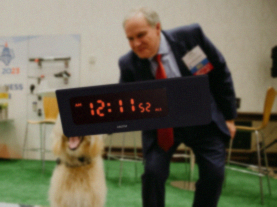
12:11:52
